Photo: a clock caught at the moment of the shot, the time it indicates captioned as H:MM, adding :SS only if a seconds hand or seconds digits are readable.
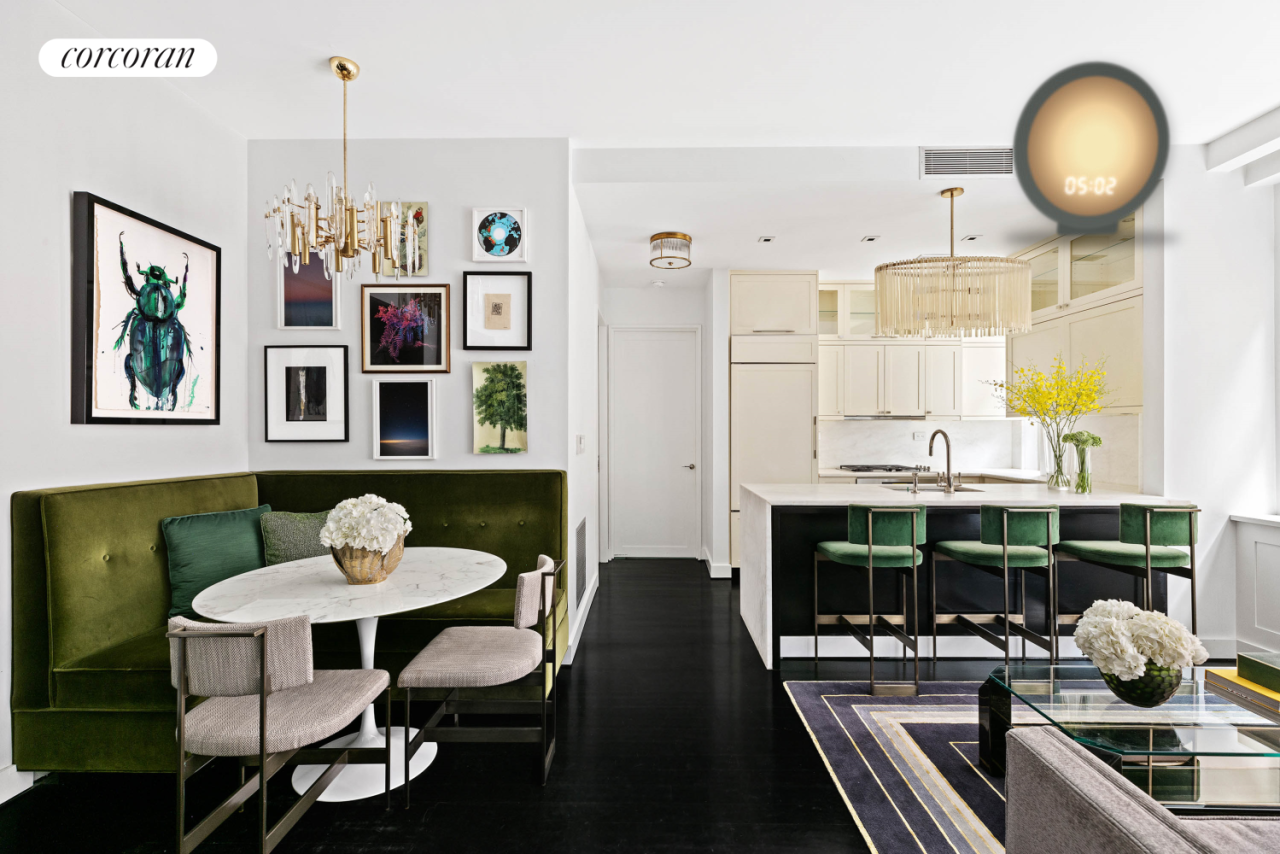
5:02
